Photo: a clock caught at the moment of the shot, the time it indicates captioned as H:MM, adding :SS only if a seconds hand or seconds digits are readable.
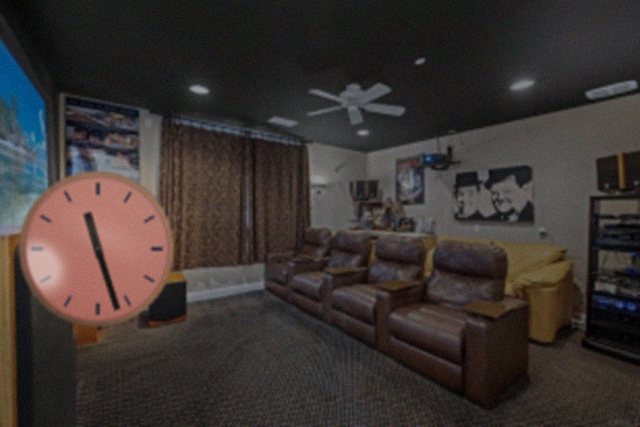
11:27
